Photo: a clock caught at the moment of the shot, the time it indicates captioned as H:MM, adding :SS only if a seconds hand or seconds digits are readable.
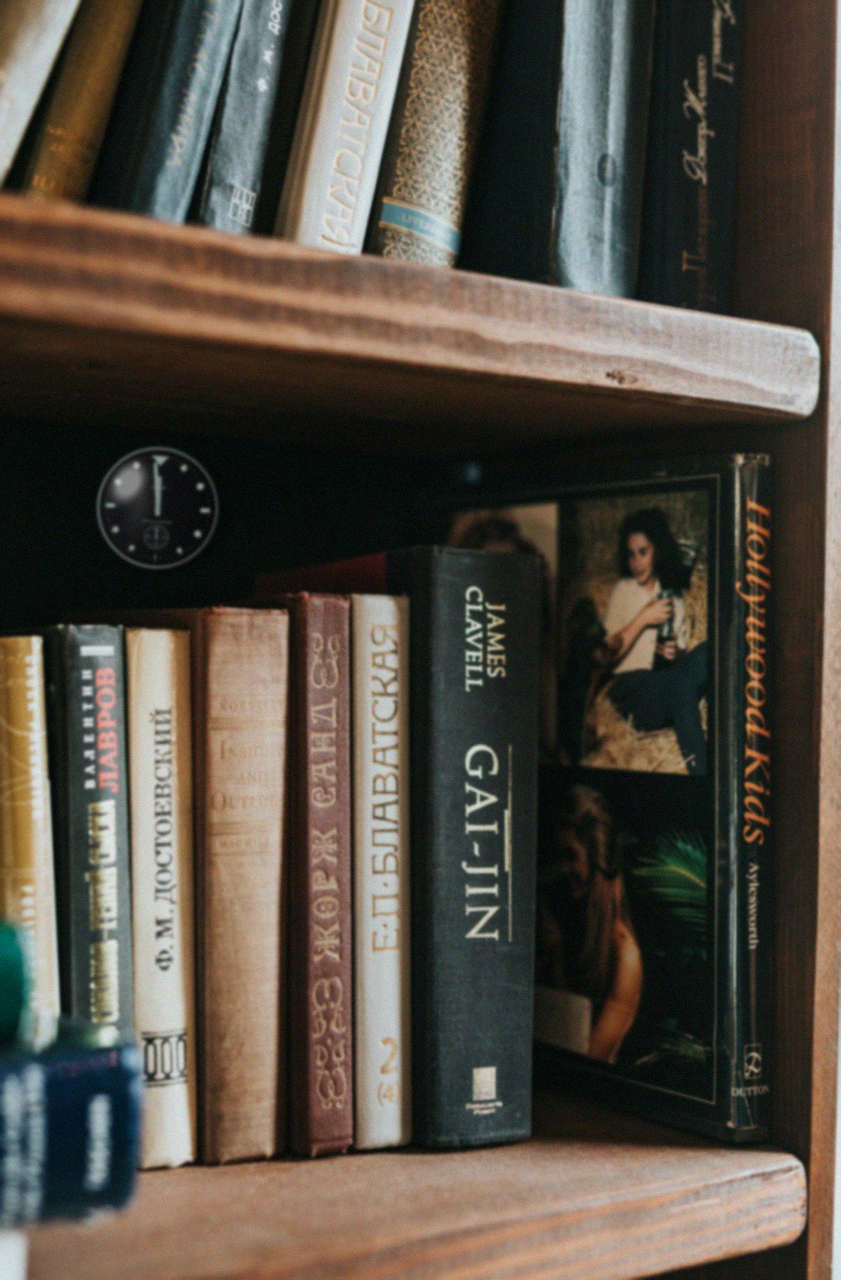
11:59
